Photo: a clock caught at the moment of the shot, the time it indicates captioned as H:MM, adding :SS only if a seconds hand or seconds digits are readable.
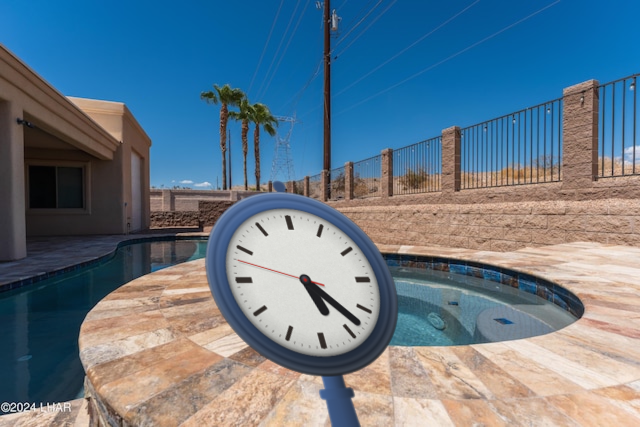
5:22:48
